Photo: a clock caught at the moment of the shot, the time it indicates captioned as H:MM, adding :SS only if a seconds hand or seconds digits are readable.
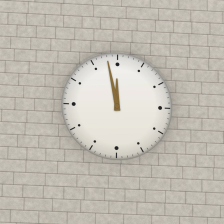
11:58
